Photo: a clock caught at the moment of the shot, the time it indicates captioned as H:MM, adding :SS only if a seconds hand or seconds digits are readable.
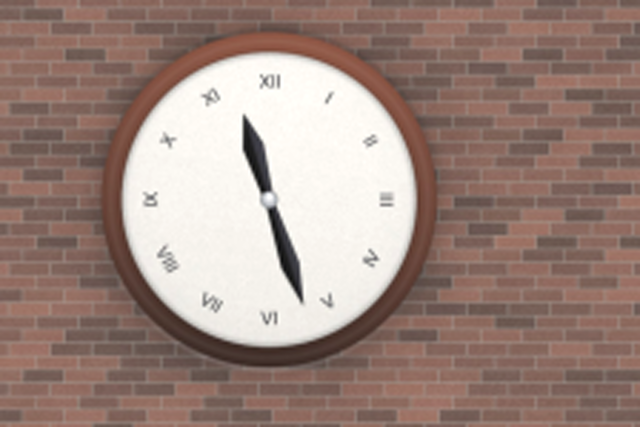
11:27
